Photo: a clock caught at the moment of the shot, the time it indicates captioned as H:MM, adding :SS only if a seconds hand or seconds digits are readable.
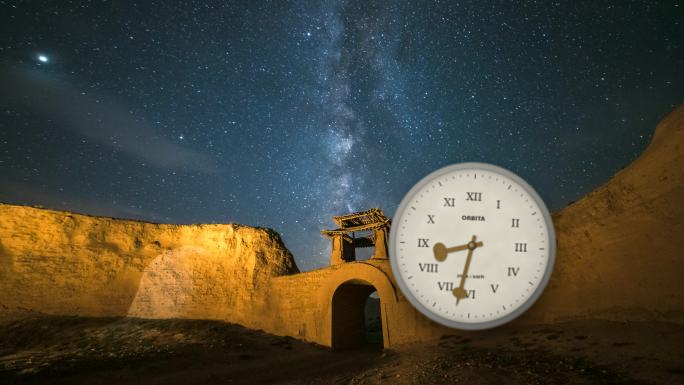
8:32
